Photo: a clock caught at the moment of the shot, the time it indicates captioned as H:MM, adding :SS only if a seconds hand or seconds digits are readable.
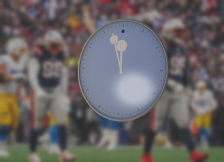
11:57
